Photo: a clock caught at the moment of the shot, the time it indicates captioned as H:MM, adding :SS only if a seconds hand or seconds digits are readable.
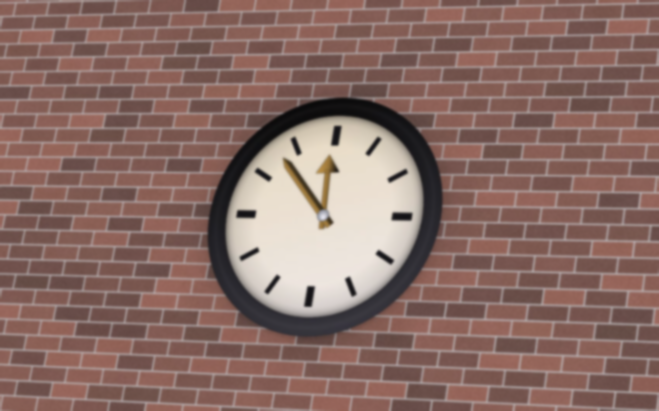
11:53
